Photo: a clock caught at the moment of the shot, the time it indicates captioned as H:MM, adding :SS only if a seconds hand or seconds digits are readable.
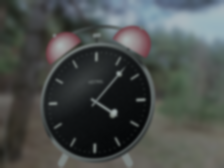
4:07
